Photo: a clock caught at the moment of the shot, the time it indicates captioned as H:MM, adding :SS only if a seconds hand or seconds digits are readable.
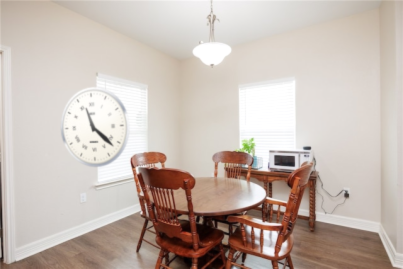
11:22
